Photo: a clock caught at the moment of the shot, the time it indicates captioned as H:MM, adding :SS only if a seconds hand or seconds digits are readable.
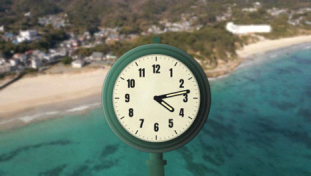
4:13
